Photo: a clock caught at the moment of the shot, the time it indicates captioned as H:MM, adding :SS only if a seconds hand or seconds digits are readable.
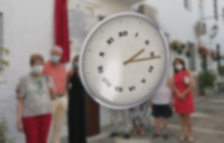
2:16
